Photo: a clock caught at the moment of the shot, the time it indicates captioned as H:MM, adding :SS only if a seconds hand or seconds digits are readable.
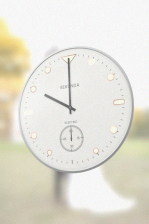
10:00
